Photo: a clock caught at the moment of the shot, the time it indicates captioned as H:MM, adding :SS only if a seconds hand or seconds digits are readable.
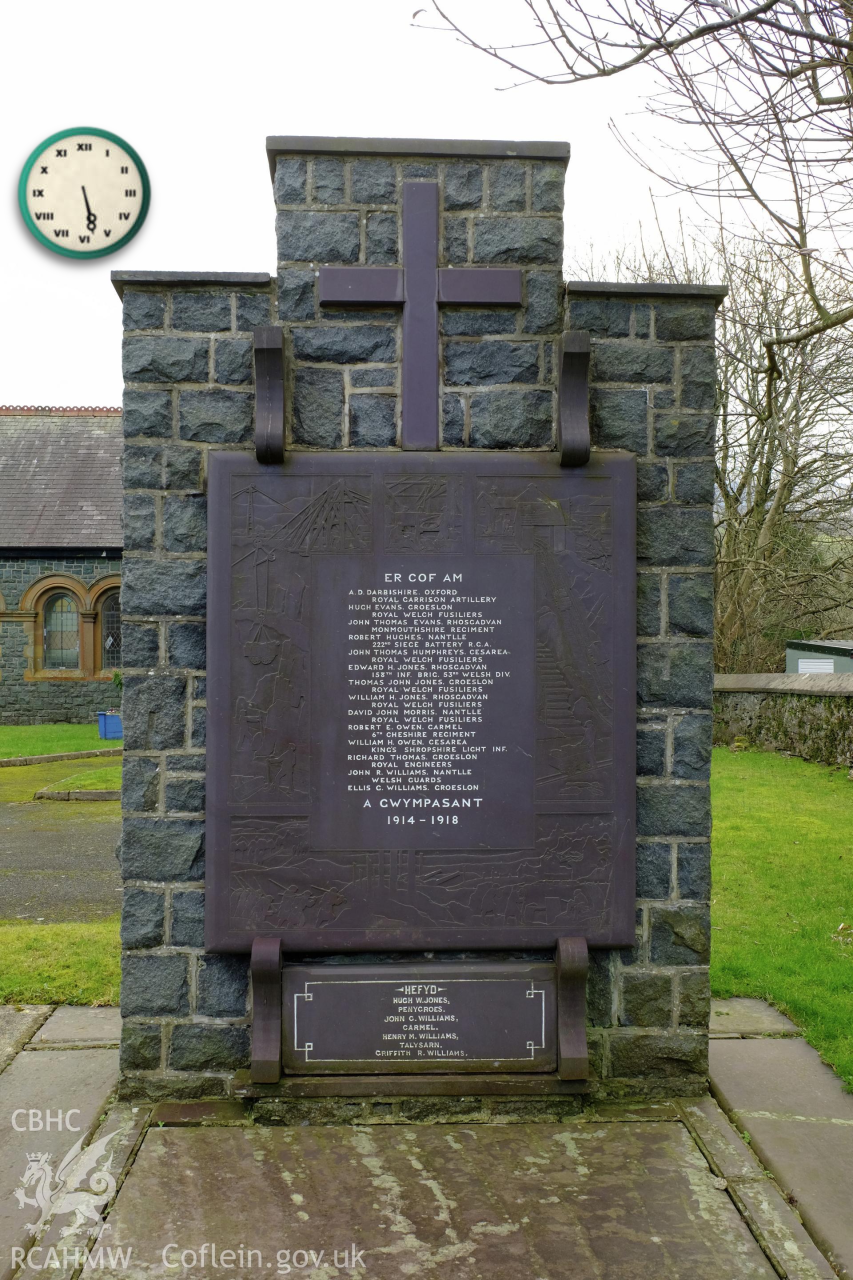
5:28
